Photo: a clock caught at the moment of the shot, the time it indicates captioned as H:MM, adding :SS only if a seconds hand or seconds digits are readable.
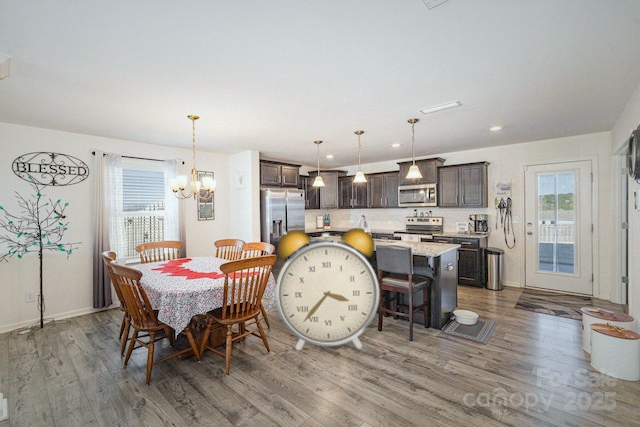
3:37
